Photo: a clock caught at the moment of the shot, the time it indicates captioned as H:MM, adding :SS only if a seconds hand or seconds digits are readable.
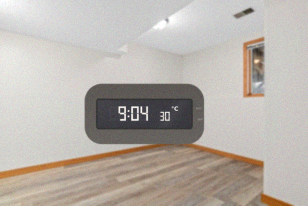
9:04
